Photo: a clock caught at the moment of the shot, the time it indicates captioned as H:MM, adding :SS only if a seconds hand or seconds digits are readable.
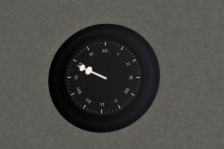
9:49
